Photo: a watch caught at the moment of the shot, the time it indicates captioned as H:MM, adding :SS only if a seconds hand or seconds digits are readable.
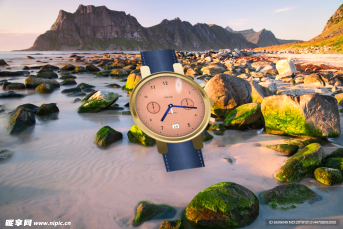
7:17
